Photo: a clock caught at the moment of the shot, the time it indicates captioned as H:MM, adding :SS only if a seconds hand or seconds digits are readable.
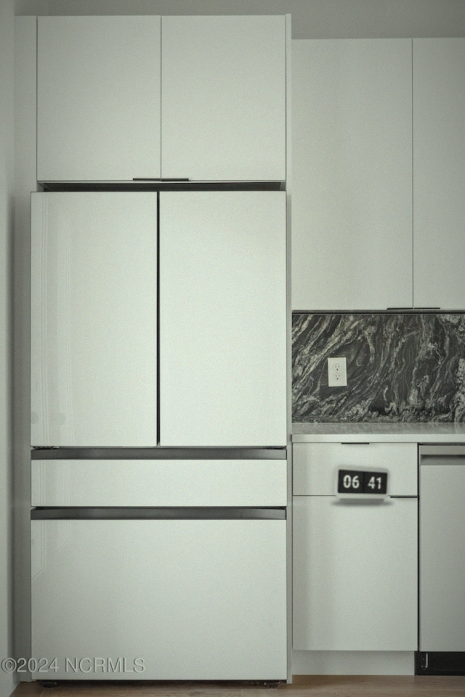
6:41
